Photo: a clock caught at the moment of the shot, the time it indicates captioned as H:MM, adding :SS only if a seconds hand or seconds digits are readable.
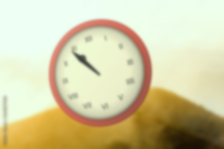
10:54
